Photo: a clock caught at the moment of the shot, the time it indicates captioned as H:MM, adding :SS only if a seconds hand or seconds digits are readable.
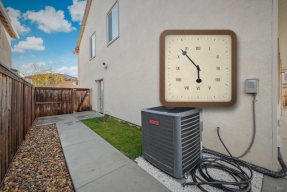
5:53
